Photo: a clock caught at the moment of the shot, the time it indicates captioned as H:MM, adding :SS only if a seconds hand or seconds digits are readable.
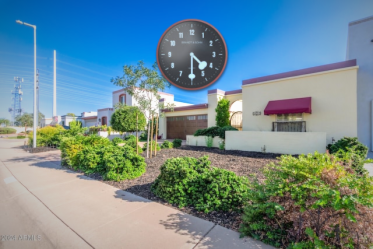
4:30
